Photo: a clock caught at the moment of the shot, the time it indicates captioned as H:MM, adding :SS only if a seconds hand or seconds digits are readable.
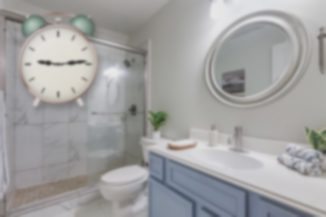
9:14
